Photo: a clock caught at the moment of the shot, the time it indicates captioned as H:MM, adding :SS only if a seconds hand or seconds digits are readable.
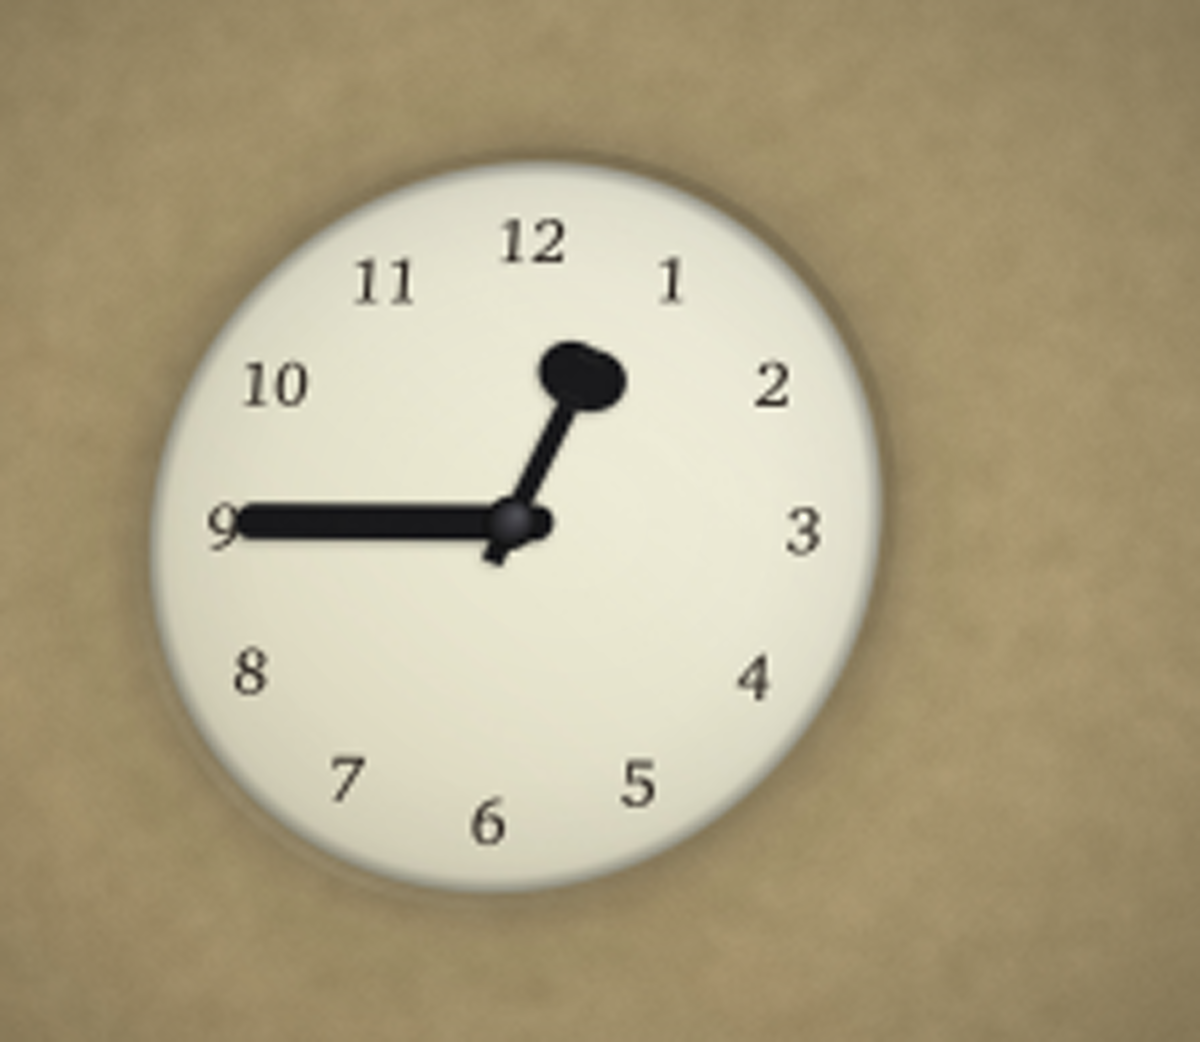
12:45
